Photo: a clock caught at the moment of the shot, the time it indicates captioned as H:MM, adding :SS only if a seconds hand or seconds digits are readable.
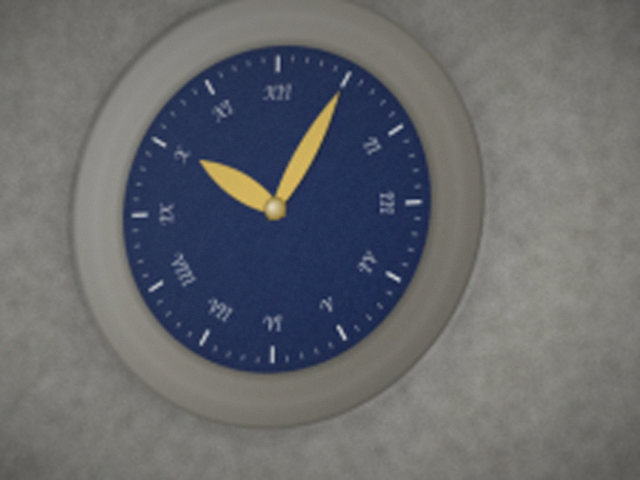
10:05
